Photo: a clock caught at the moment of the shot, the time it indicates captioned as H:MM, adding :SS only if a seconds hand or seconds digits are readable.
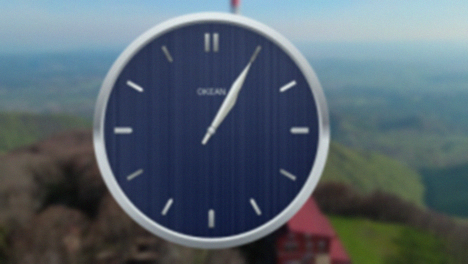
1:05
